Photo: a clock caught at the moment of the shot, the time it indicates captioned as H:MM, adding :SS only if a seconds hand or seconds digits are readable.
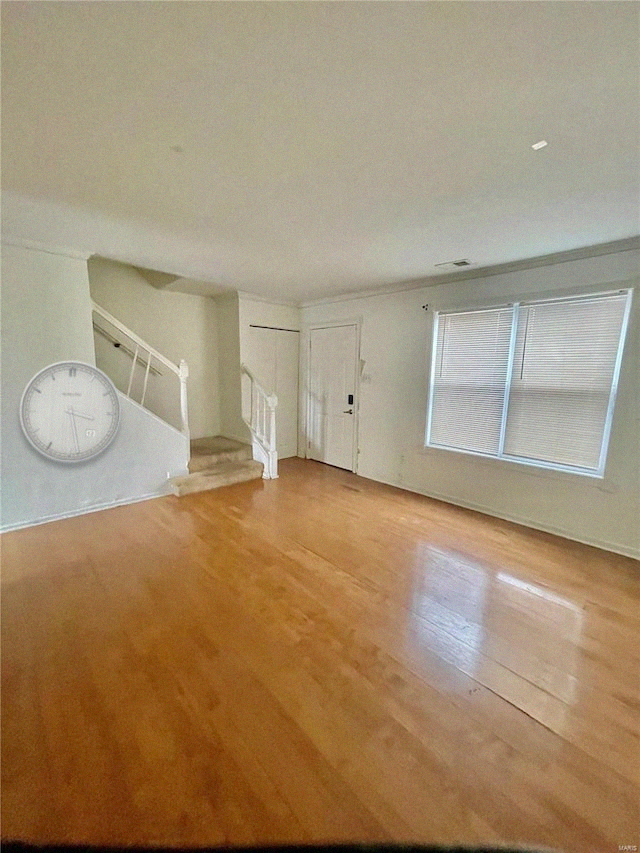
3:28
